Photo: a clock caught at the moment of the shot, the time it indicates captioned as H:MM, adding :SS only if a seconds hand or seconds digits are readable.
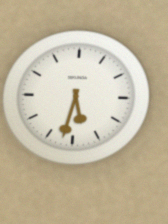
5:32
